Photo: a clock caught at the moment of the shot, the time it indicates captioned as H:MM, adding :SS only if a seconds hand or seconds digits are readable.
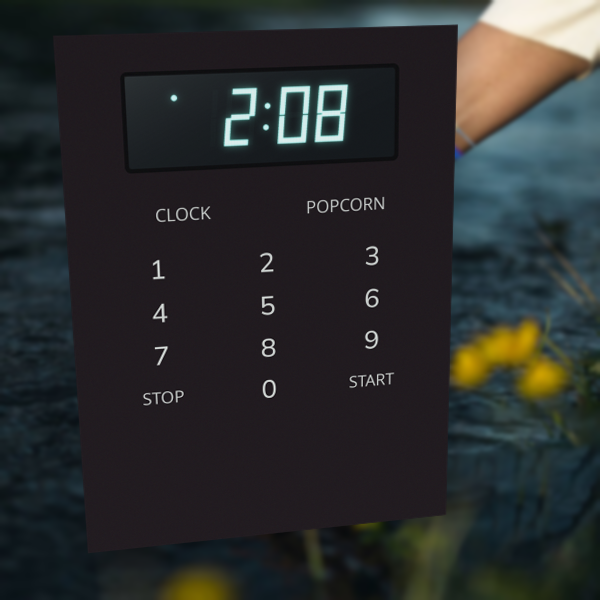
2:08
